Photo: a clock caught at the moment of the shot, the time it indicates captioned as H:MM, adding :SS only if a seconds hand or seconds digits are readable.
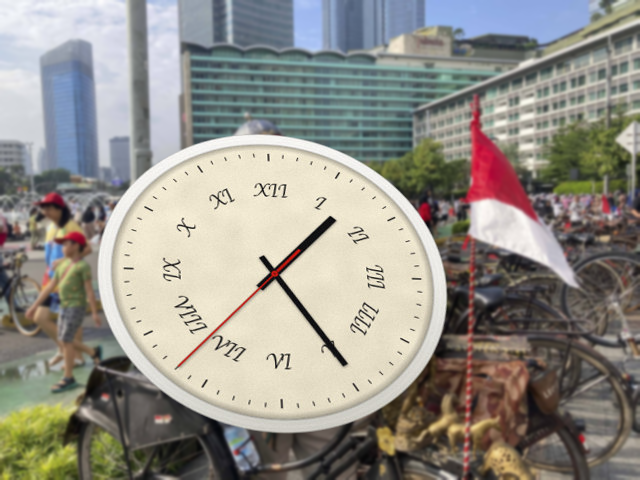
1:24:37
